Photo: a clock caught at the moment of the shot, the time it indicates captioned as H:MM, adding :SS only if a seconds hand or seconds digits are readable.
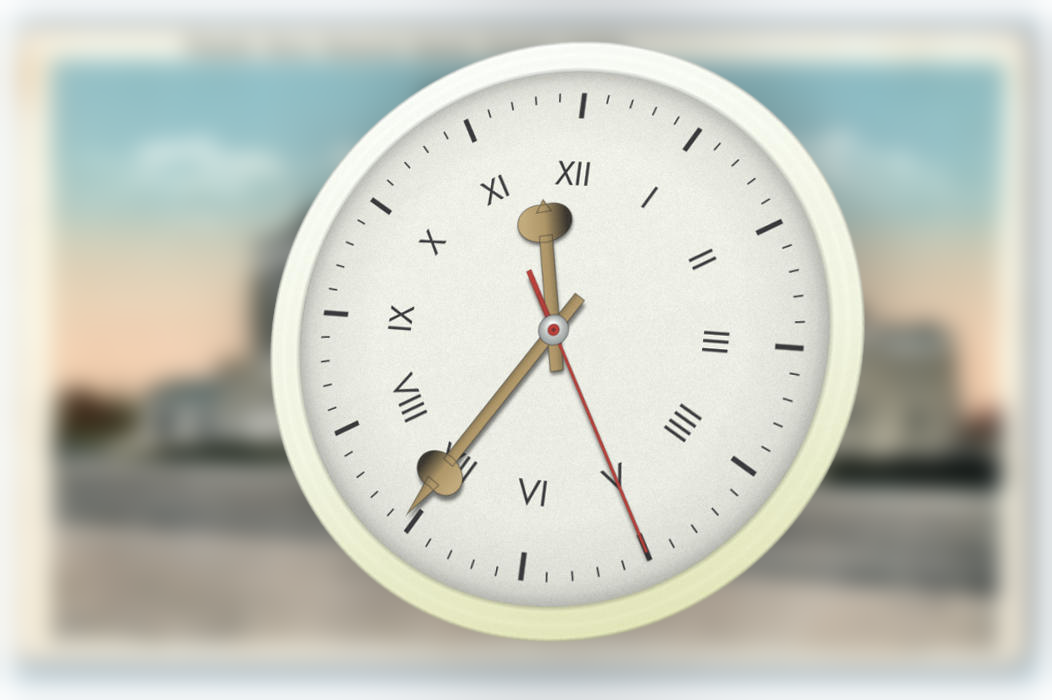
11:35:25
